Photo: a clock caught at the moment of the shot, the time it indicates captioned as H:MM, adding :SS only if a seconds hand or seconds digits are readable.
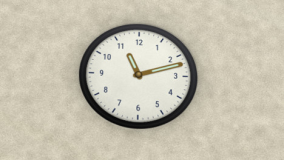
11:12
